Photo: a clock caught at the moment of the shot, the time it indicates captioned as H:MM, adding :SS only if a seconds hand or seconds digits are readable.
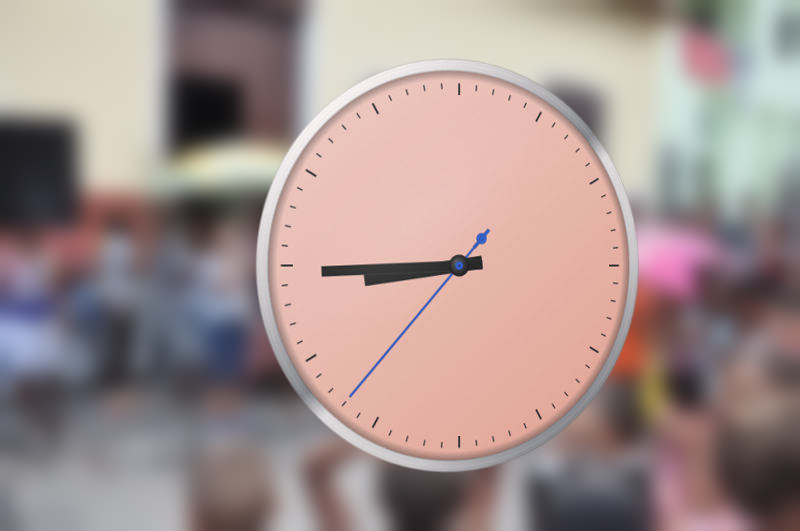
8:44:37
